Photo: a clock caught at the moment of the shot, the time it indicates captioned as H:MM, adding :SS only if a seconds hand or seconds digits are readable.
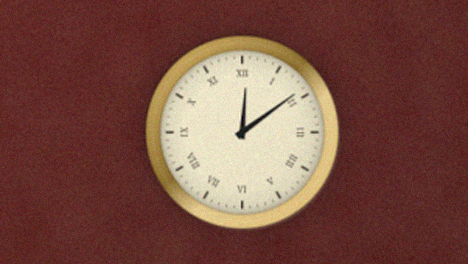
12:09
